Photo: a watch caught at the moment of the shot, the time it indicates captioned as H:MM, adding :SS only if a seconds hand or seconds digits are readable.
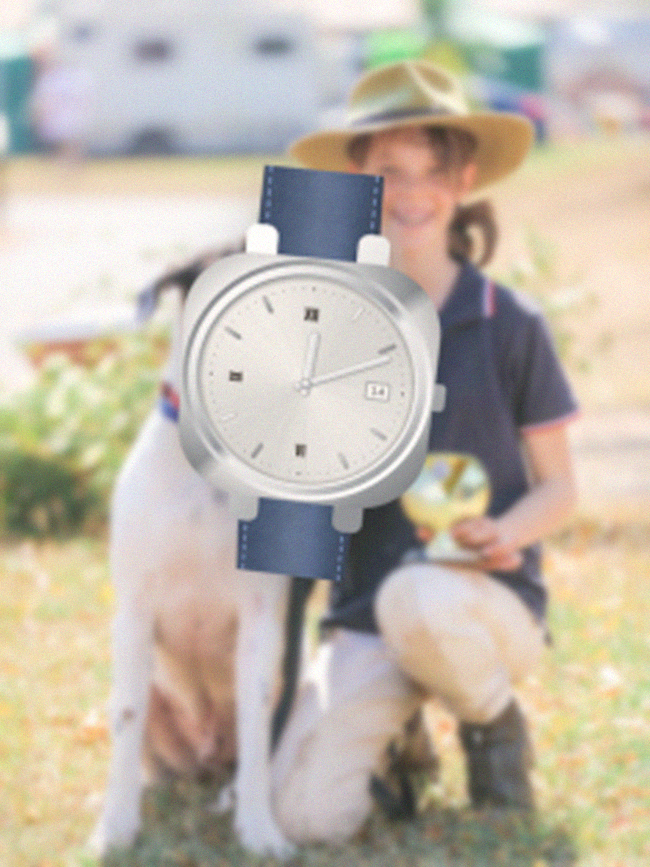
12:11
